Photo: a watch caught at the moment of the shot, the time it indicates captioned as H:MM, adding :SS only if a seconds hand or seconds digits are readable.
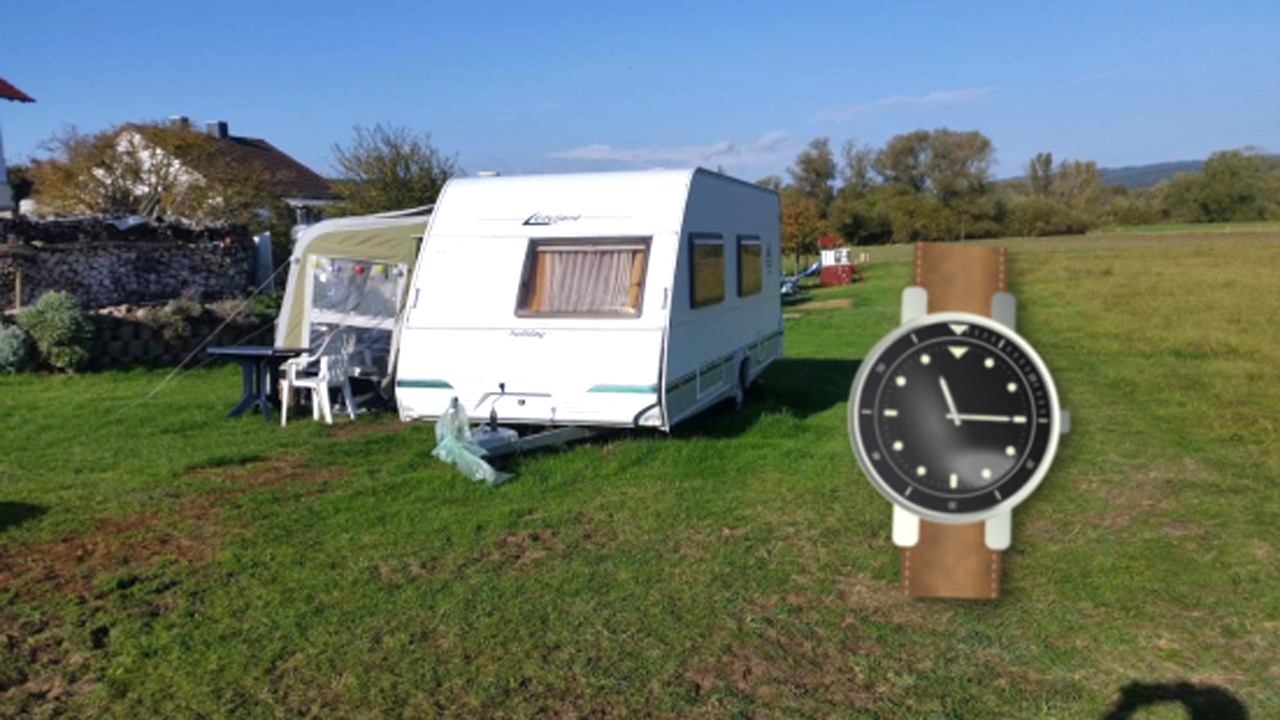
11:15
